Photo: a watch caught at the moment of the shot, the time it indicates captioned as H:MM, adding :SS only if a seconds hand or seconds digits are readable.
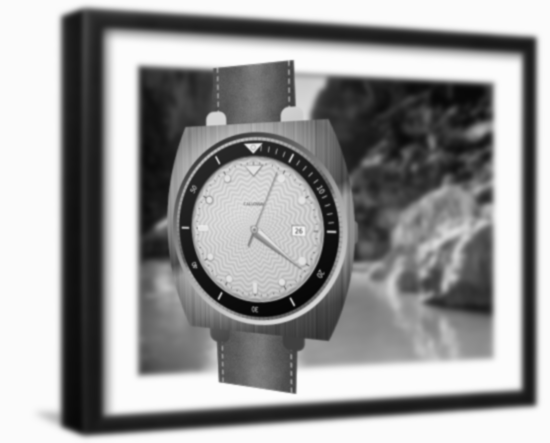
4:21:04
